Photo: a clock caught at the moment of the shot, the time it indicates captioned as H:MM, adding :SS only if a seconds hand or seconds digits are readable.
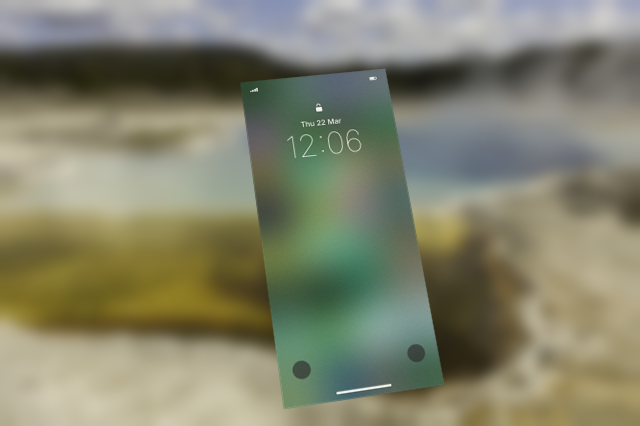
12:06
